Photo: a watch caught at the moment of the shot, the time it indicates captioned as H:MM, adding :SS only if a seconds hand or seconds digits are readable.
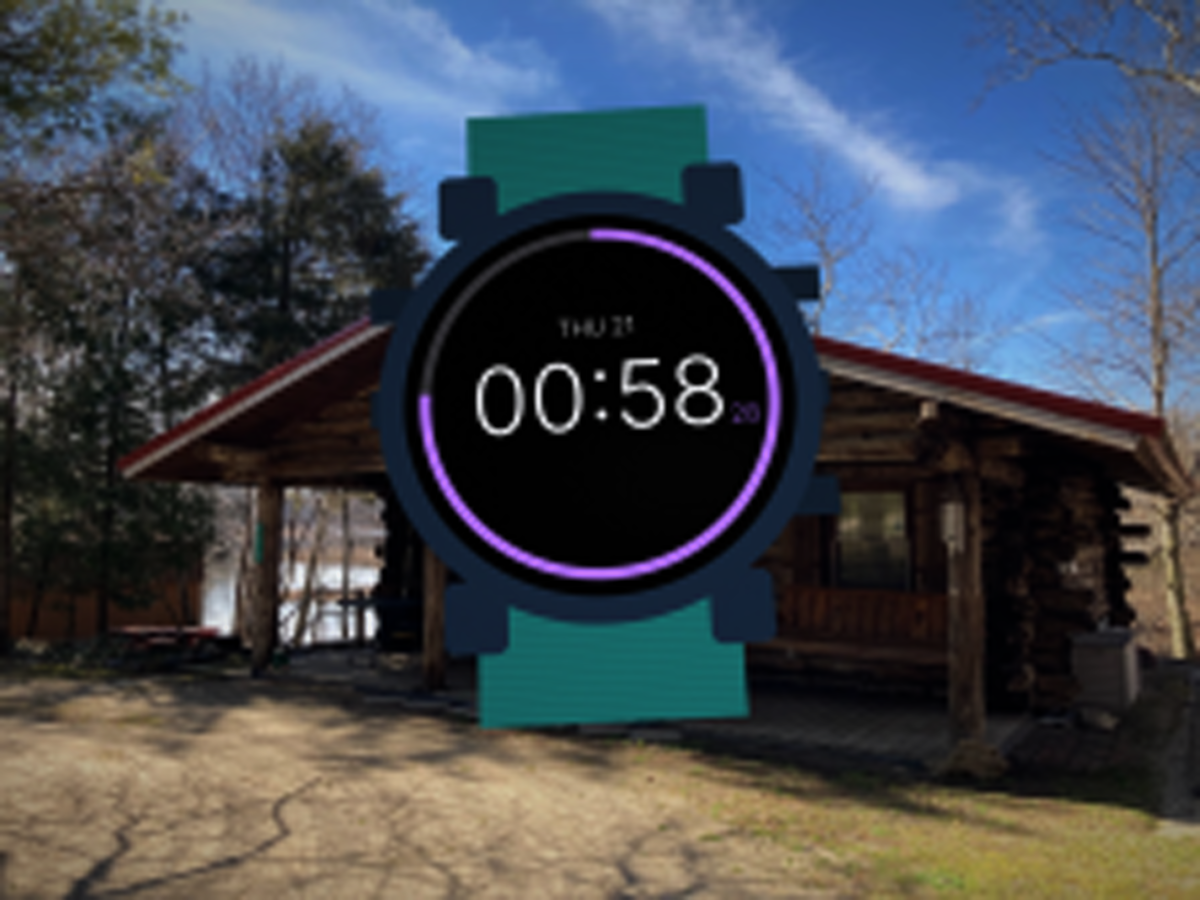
0:58
